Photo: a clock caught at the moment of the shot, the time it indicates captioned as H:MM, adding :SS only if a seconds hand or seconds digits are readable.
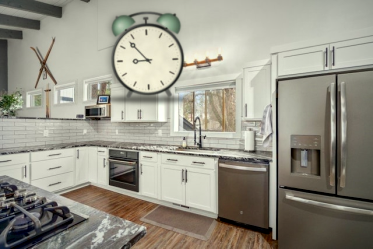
8:53
